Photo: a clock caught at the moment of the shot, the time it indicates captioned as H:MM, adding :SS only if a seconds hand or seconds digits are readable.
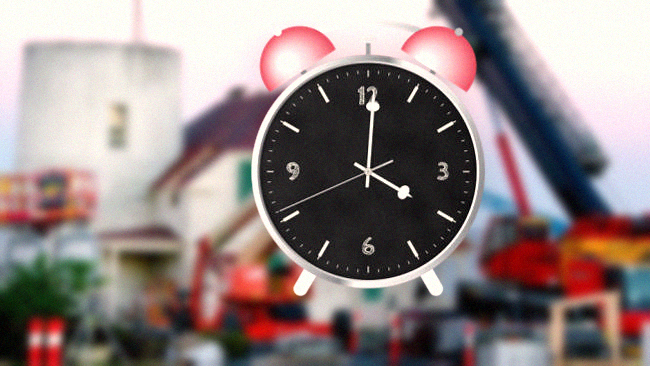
4:00:41
